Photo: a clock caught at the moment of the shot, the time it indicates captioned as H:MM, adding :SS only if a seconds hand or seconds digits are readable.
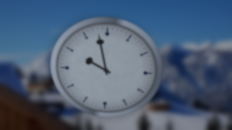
9:58
